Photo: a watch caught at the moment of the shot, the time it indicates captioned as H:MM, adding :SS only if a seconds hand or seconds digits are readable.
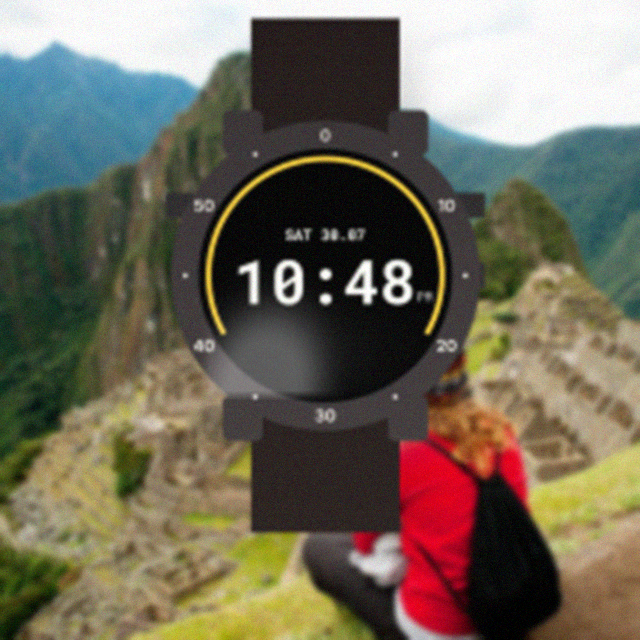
10:48
